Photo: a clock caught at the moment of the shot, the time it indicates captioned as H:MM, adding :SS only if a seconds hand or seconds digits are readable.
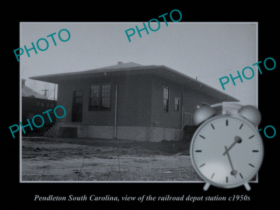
1:27
